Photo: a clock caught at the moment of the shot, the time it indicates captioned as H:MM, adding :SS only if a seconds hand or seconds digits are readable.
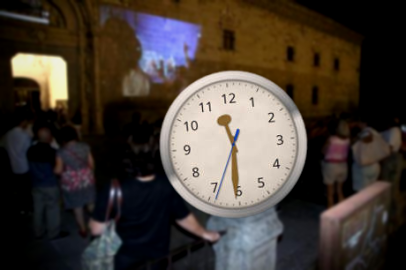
11:30:34
